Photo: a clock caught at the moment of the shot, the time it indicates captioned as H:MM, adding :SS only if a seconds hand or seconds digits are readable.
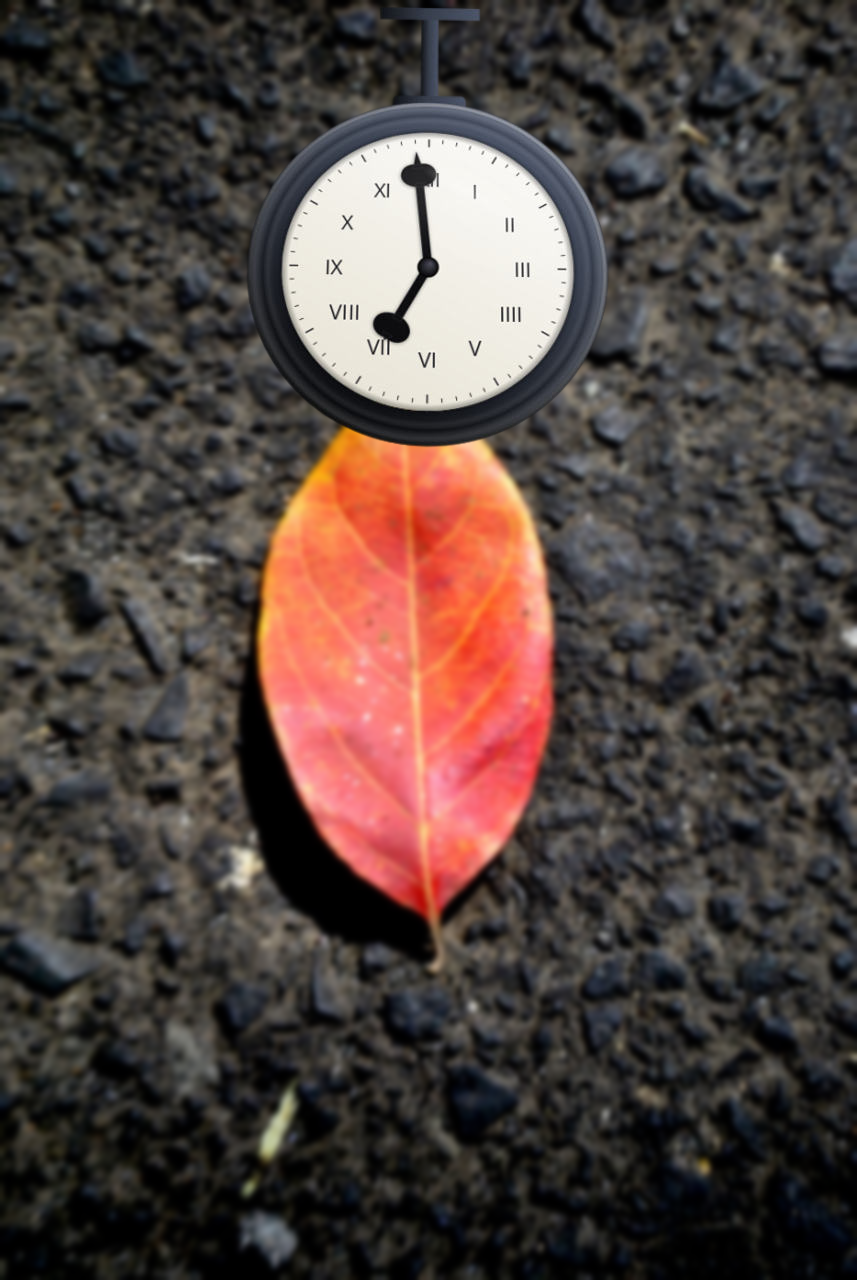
6:59
